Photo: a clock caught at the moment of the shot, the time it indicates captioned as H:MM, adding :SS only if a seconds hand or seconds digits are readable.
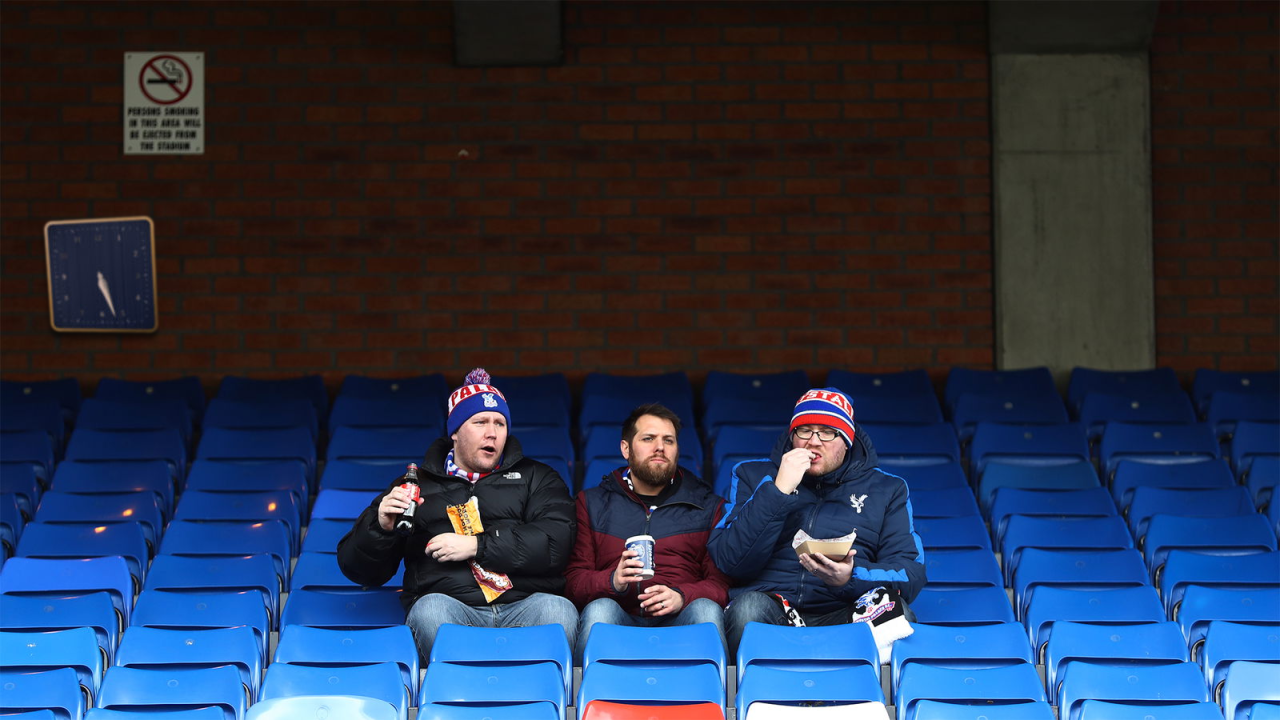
5:27
